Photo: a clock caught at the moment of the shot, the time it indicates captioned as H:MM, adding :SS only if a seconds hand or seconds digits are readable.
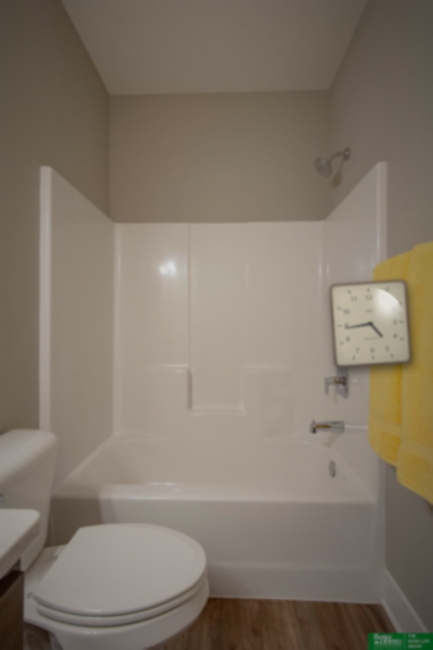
4:44
